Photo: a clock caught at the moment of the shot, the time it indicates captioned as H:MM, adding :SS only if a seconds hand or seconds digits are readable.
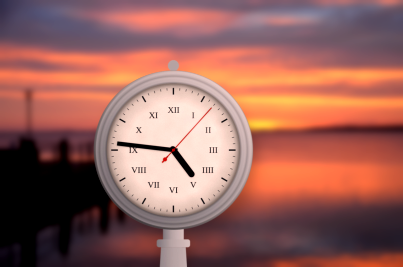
4:46:07
